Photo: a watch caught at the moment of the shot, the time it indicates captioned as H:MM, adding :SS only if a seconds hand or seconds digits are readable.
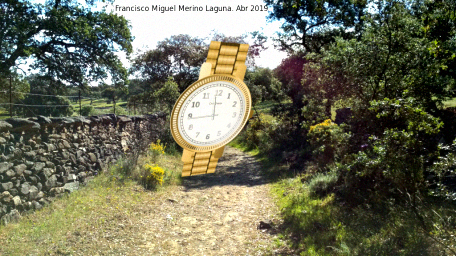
11:44
